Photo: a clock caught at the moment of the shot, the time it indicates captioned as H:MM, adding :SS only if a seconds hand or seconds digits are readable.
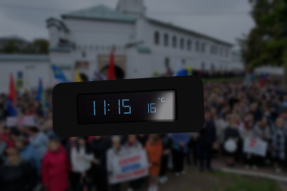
11:15
